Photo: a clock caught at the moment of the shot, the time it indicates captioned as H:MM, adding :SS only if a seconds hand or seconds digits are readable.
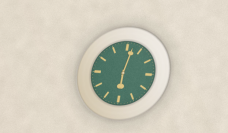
6:02
